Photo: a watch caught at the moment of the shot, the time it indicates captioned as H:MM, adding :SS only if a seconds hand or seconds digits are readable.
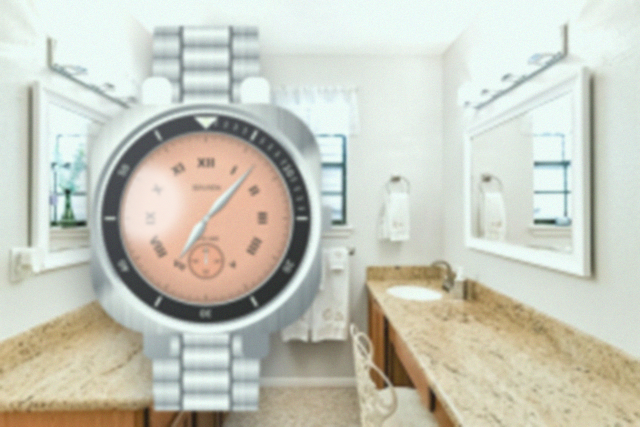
7:07
